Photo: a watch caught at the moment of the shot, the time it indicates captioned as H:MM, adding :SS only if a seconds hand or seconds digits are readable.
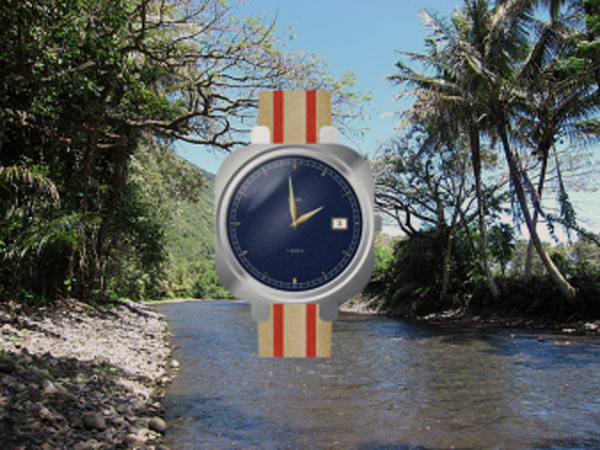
1:59
